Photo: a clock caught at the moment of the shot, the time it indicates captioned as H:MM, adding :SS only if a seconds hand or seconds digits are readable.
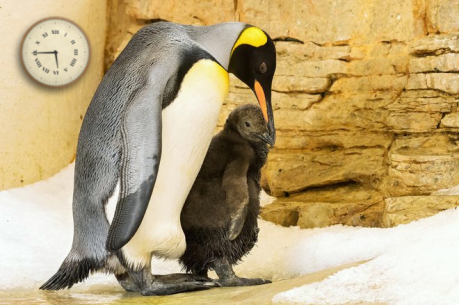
5:45
